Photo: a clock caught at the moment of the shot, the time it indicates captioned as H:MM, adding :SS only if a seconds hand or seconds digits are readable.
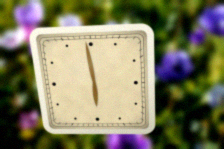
5:59
